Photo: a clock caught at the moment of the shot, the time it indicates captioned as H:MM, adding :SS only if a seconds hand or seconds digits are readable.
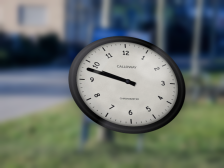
9:48
